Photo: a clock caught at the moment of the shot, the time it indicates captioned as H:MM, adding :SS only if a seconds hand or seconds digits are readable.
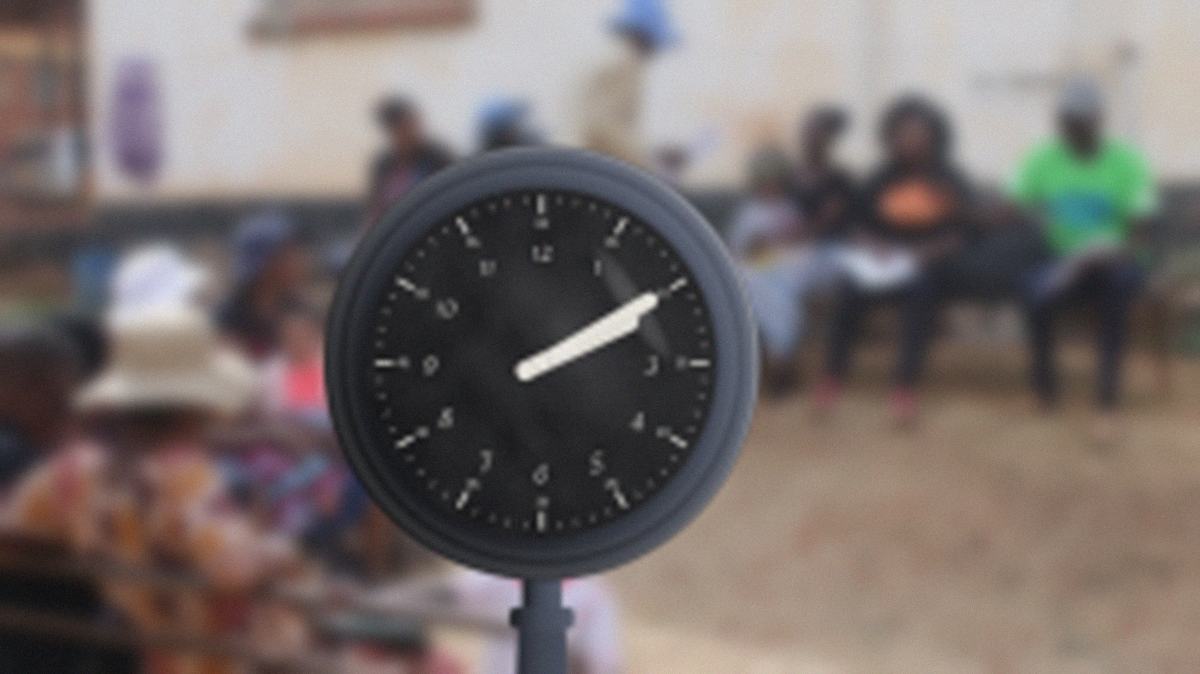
2:10
